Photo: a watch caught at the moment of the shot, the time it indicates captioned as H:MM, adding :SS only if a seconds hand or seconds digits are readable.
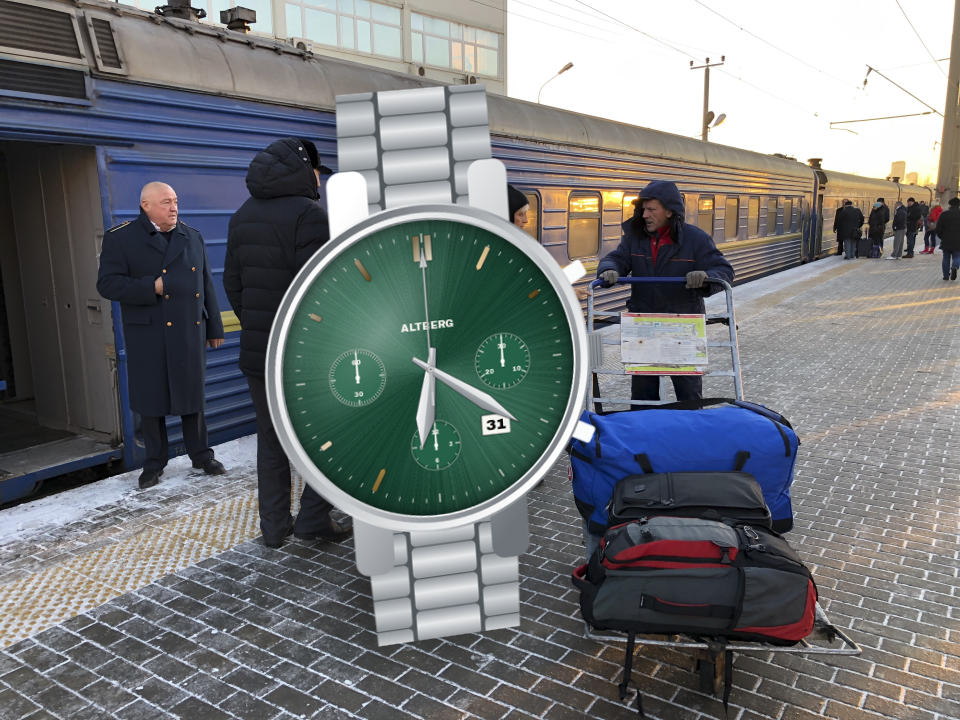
6:21
